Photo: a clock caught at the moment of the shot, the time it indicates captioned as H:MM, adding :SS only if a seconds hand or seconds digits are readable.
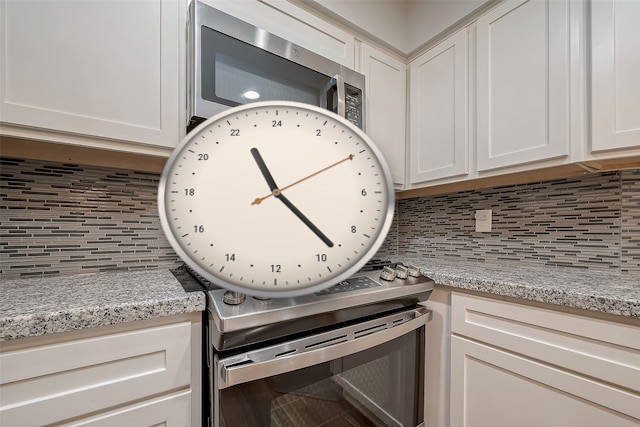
22:23:10
